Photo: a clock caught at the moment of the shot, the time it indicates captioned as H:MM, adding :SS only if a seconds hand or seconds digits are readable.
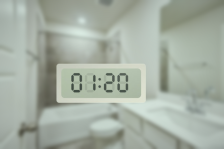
1:20
